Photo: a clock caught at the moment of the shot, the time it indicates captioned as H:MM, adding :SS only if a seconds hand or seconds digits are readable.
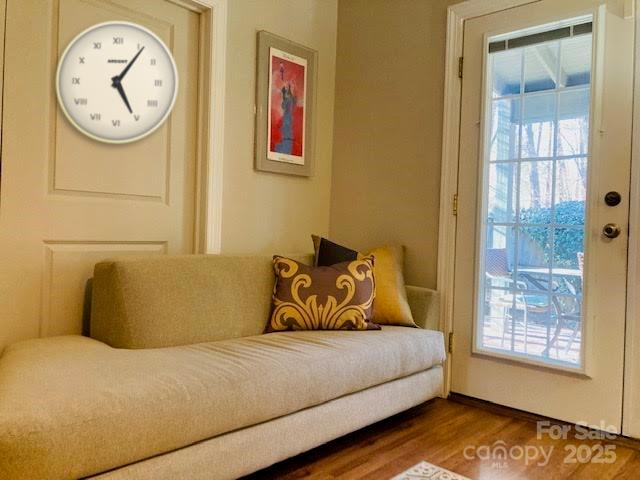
5:06
